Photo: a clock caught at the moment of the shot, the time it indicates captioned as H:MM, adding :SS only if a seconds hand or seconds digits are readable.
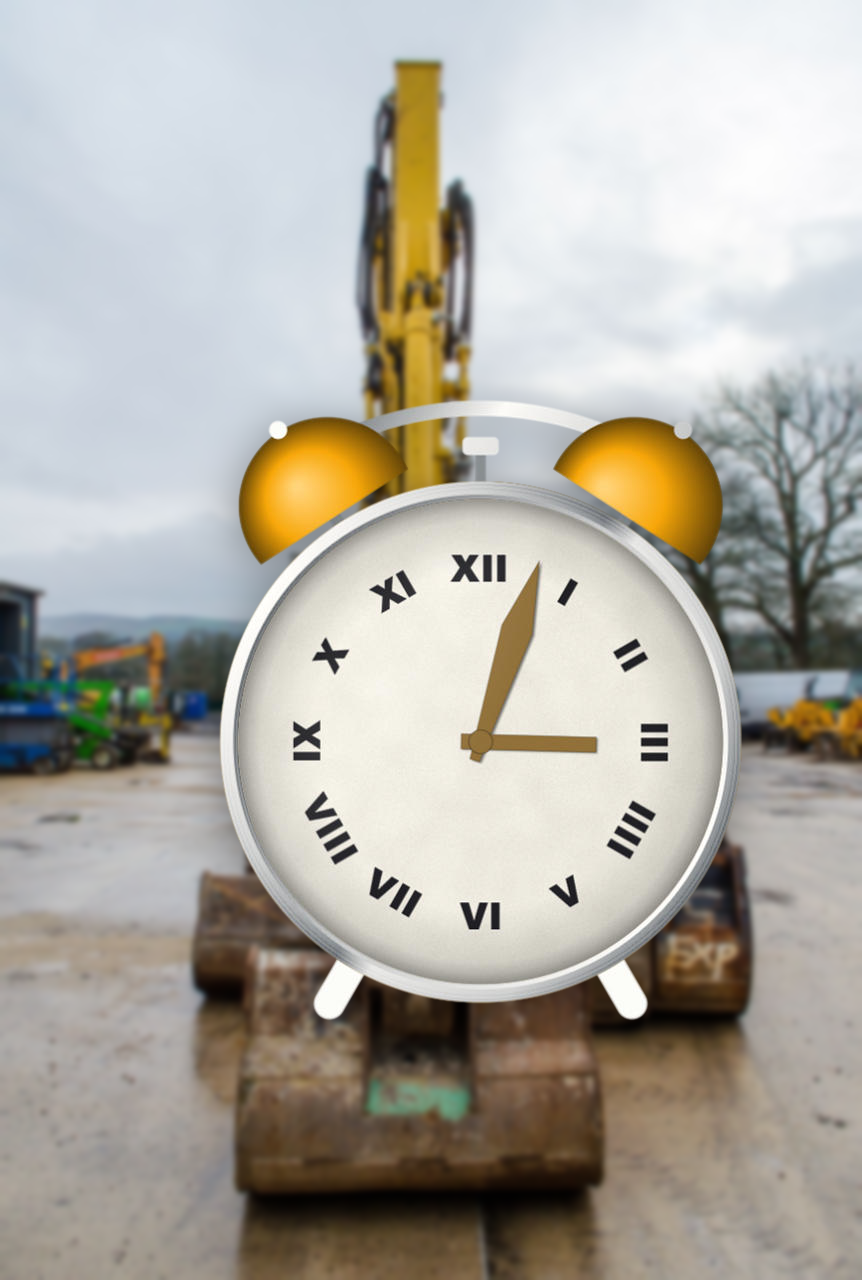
3:03
